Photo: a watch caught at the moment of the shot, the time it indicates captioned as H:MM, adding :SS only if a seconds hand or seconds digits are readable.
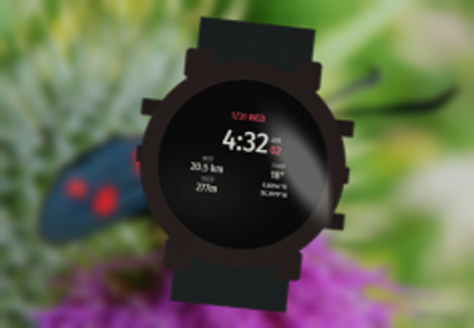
4:32
